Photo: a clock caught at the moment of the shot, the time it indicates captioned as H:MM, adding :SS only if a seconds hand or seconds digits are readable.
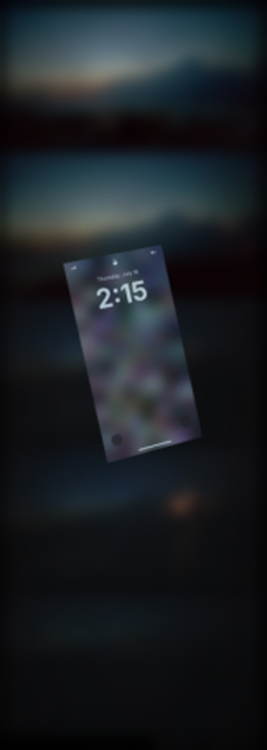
2:15
